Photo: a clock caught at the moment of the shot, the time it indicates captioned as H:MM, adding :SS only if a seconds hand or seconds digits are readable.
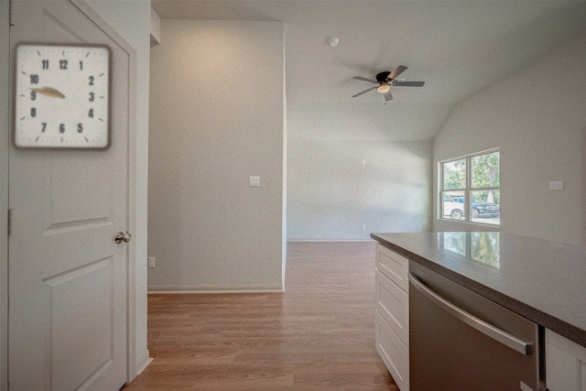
9:47
